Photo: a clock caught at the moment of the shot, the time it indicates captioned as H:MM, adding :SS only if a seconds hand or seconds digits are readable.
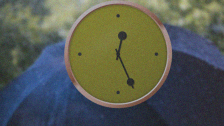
12:26
